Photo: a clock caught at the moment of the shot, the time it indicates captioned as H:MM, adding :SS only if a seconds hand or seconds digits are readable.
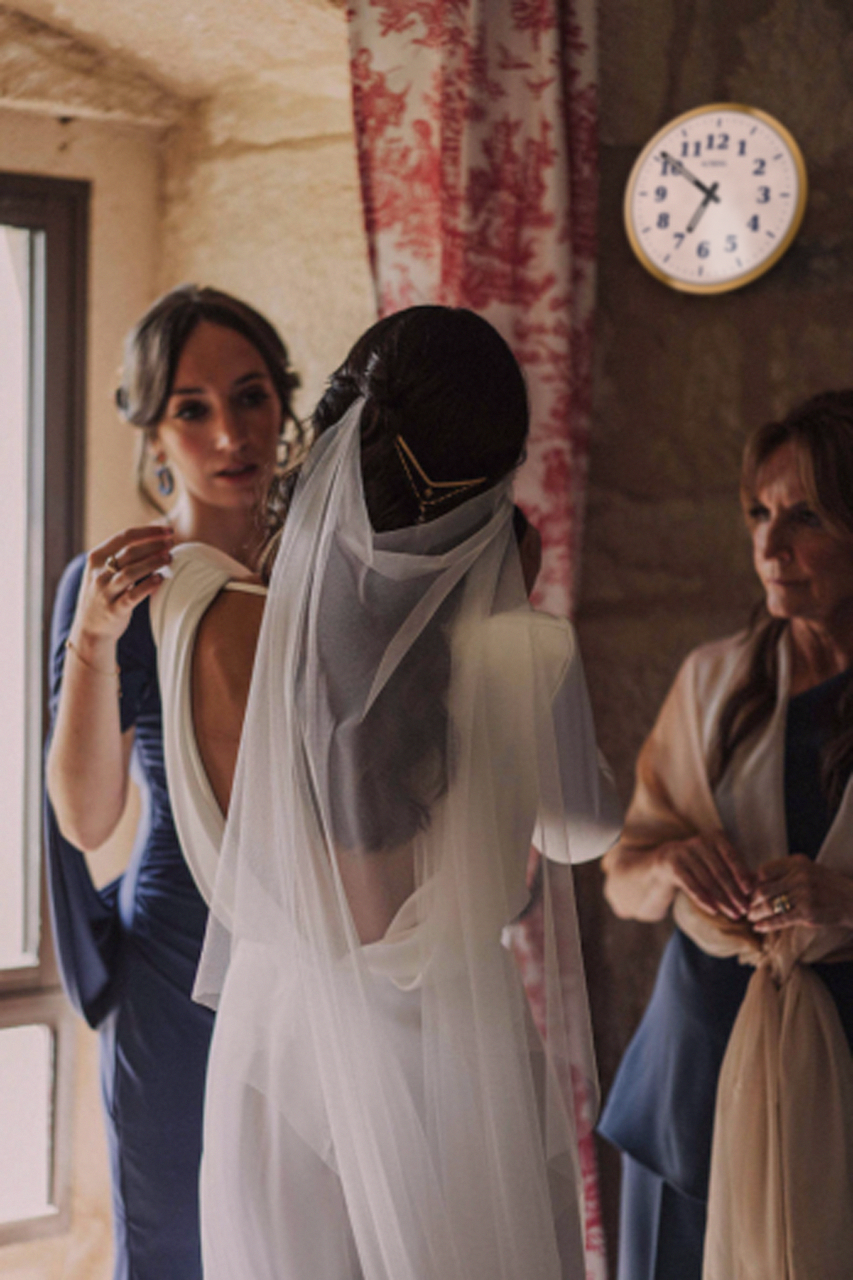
6:51
